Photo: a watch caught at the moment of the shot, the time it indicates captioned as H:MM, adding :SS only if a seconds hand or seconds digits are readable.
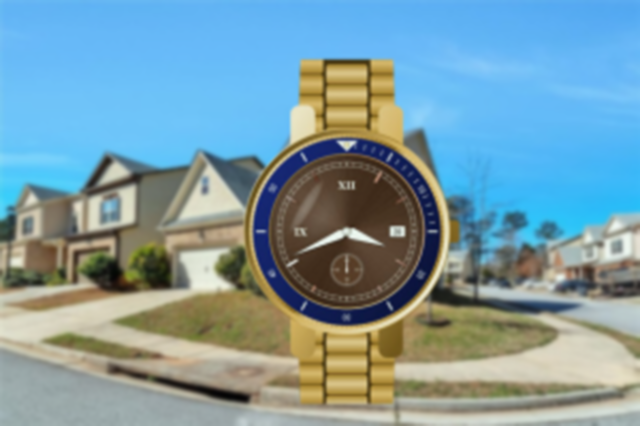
3:41
